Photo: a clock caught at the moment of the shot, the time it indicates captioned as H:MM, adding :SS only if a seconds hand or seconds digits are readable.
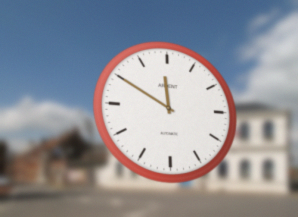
11:50
